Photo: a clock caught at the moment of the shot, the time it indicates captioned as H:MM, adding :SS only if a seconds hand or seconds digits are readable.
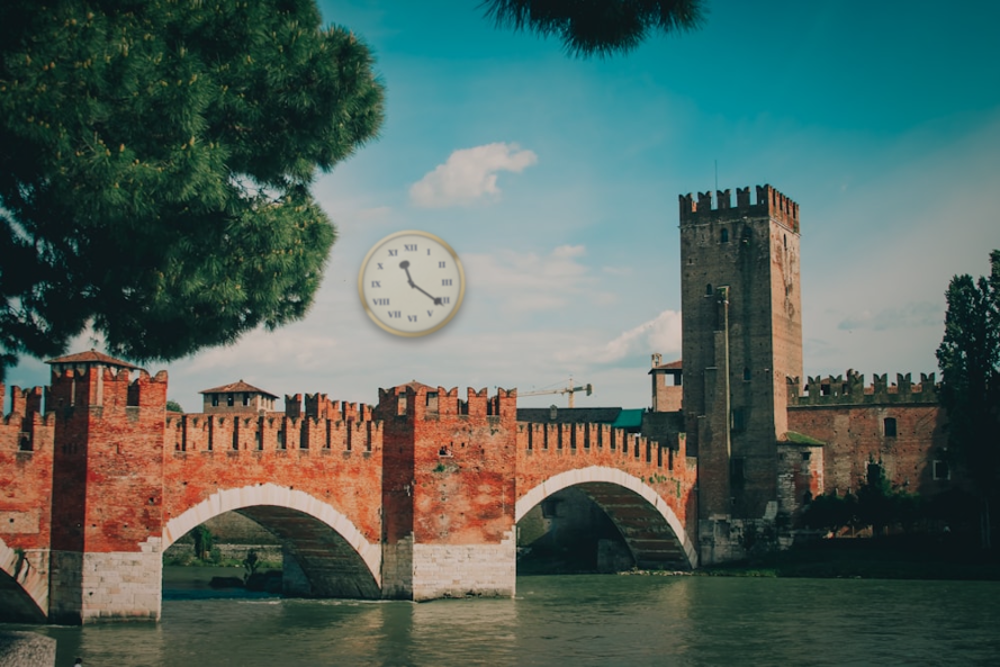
11:21
